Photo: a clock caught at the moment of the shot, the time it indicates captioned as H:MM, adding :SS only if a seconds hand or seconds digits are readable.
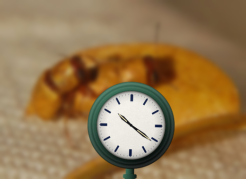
10:21
